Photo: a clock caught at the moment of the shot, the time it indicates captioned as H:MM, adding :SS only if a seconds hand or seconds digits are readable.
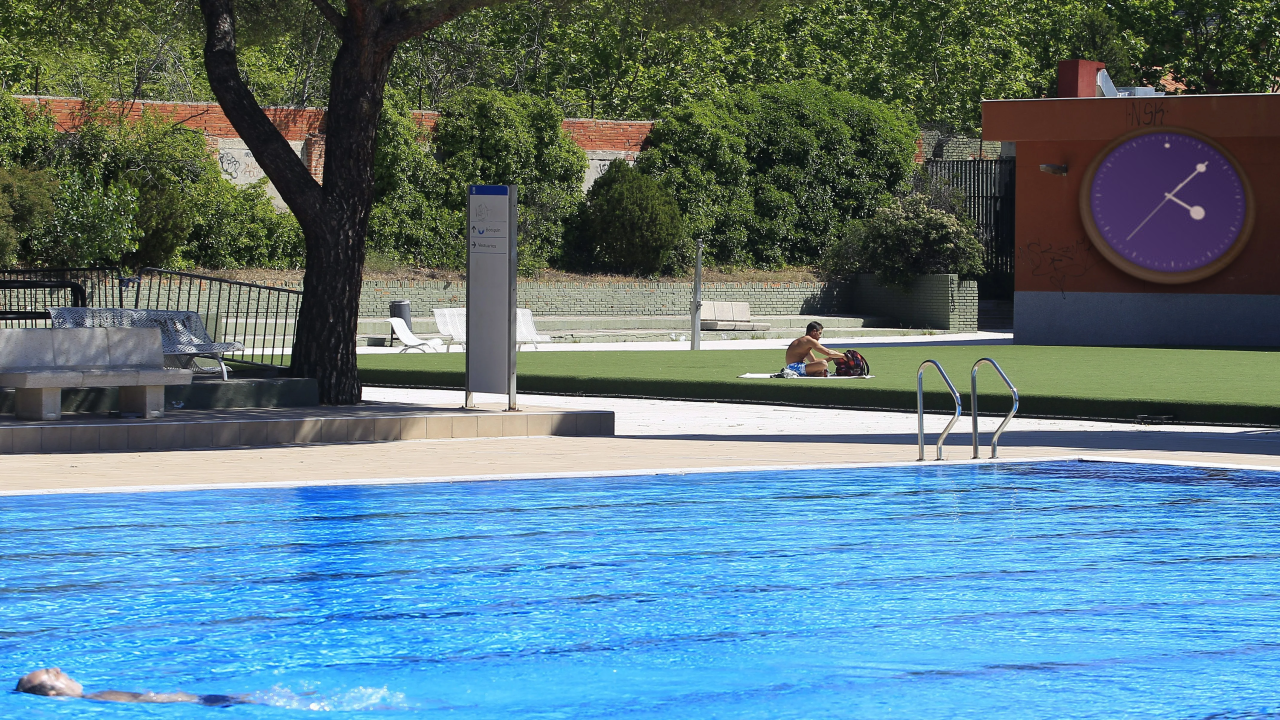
4:07:37
